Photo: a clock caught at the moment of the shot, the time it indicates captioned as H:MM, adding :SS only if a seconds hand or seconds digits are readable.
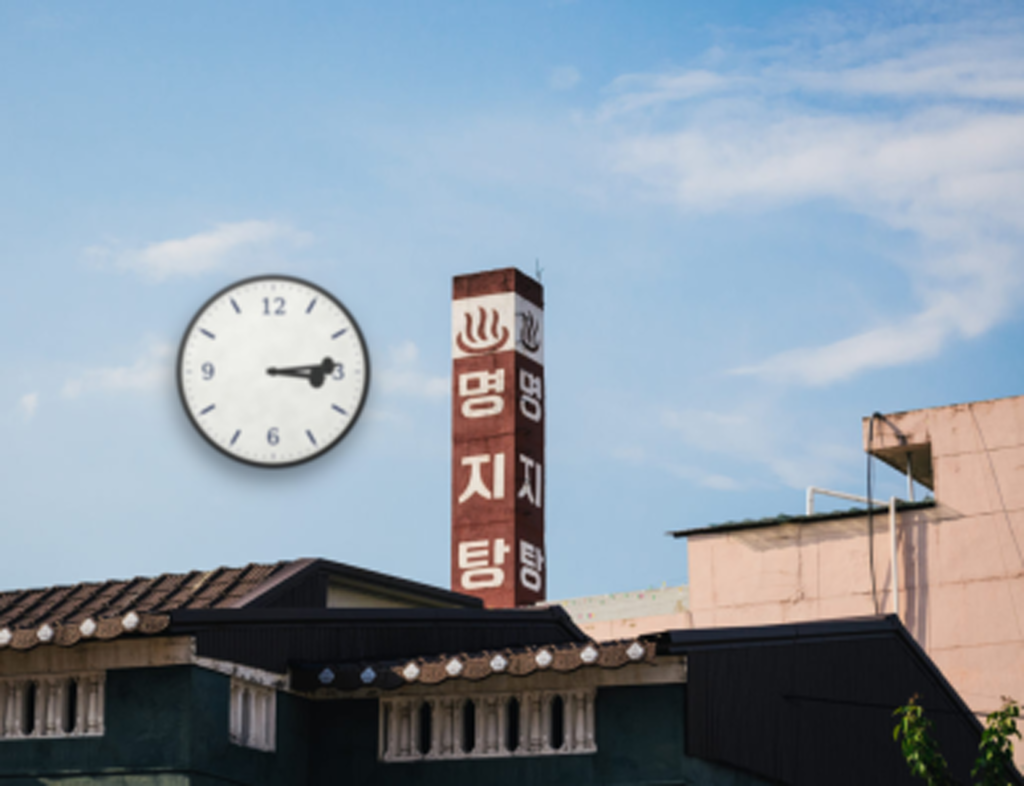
3:14
